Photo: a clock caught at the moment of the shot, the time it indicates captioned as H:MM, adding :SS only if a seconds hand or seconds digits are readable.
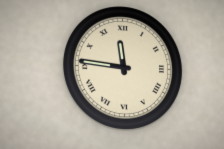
11:46
